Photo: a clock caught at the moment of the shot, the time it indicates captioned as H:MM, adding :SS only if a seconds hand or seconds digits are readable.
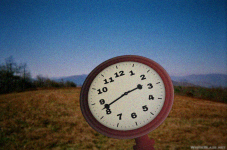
2:42
